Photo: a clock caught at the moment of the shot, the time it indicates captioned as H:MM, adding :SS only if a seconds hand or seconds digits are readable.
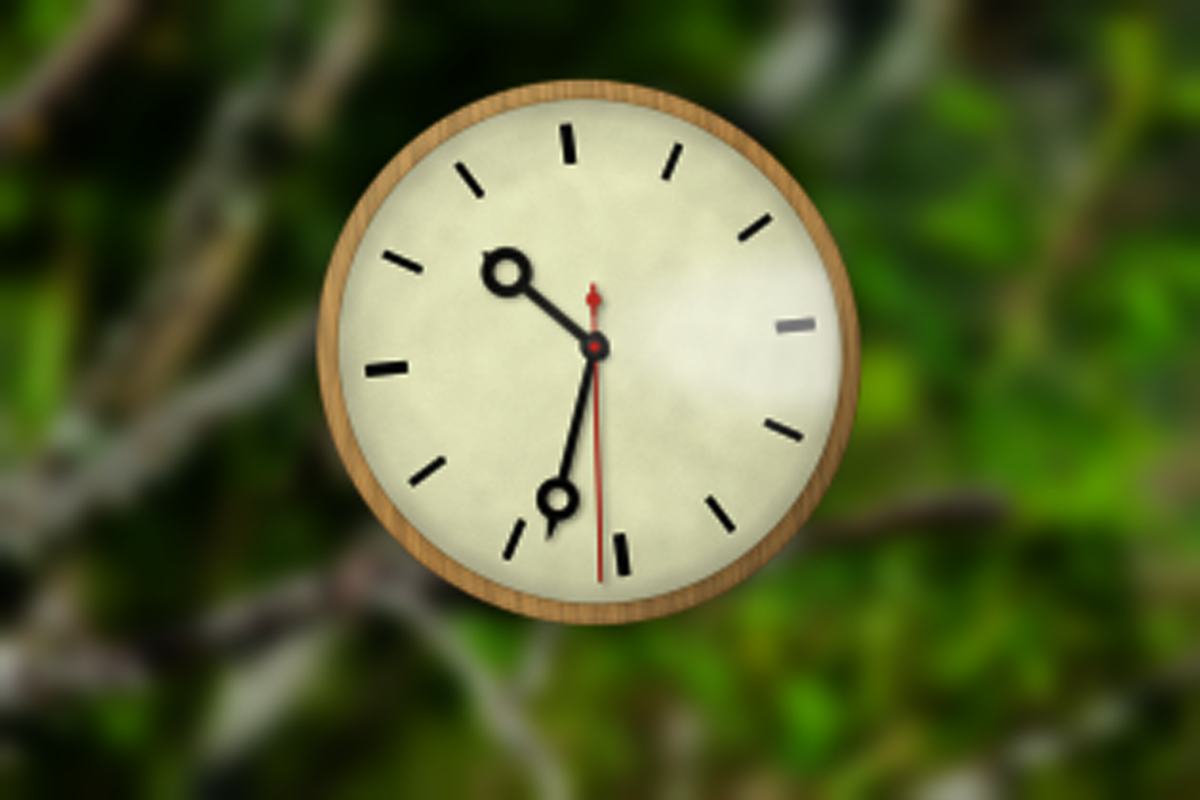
10:33:31
